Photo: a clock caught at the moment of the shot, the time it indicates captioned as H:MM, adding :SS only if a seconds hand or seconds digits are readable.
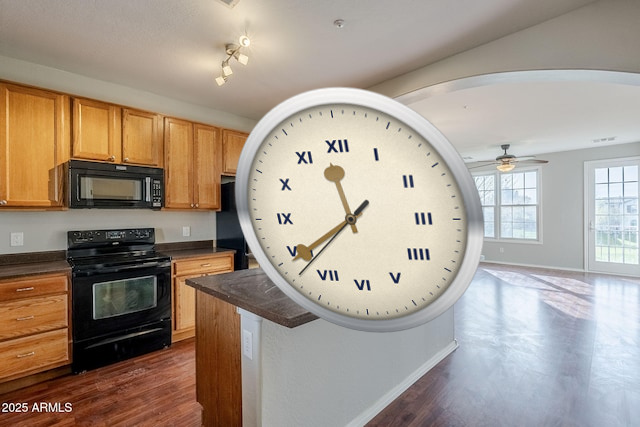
11:39:38
